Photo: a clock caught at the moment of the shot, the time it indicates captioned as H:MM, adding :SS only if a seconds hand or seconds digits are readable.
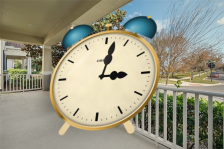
3:02
